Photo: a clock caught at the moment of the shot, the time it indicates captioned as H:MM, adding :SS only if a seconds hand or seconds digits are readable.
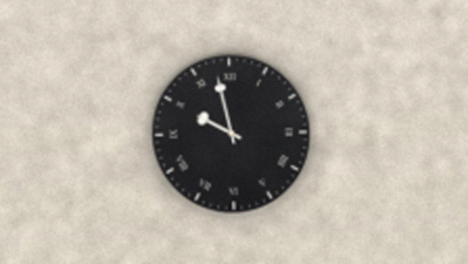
9:58
